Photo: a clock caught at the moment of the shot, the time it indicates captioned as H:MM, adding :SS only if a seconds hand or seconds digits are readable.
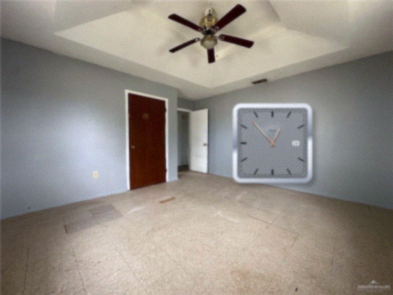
12:53
